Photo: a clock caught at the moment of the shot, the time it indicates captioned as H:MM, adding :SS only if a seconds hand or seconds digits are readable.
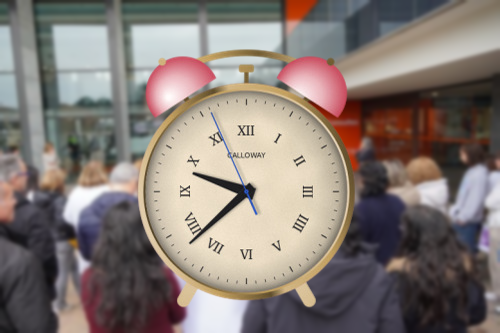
9:37:56
